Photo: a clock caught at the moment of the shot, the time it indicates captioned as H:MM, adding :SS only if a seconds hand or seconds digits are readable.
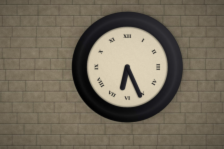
6:26
